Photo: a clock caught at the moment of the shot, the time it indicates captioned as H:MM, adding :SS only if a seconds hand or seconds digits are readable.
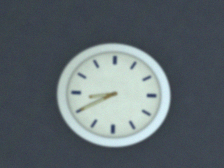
8:40
